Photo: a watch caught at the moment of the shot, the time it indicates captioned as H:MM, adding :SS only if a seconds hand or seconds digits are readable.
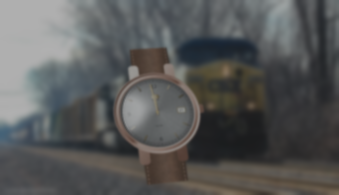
11:59
